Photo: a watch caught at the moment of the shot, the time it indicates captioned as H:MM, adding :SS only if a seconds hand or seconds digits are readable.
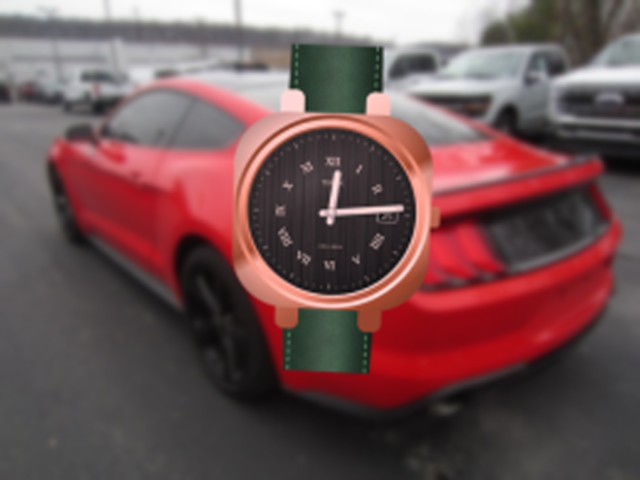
12:14
